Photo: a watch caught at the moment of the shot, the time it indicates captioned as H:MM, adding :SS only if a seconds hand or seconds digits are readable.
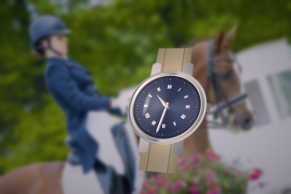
10:32
